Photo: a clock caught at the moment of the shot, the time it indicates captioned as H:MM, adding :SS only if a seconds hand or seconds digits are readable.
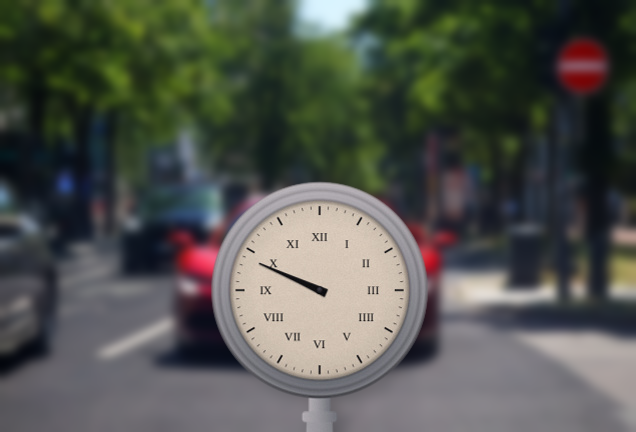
9:49
